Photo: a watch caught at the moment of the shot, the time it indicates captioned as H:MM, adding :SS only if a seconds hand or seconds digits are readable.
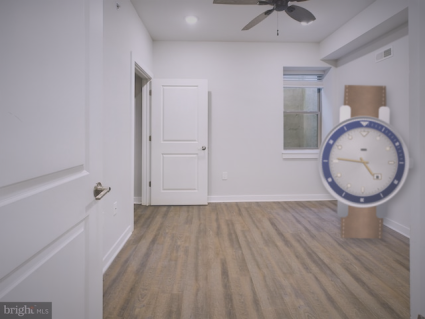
4:46
